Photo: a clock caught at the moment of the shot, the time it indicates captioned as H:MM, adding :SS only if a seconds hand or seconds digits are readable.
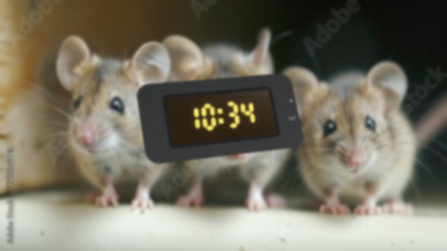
10:34
